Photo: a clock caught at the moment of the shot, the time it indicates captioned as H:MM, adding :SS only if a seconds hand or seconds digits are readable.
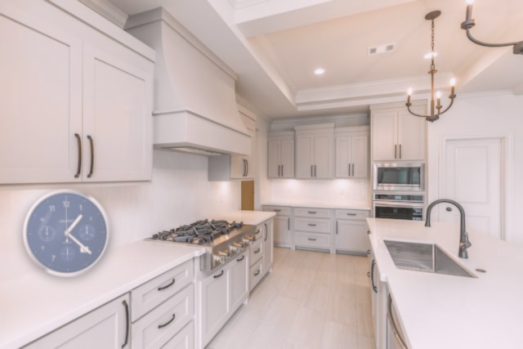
1:22
